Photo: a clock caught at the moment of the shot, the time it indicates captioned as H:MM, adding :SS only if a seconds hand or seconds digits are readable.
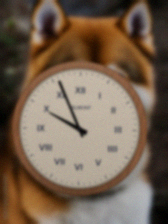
9:56
